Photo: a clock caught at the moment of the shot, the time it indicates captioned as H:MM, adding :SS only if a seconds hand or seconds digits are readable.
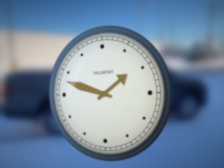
1:48
